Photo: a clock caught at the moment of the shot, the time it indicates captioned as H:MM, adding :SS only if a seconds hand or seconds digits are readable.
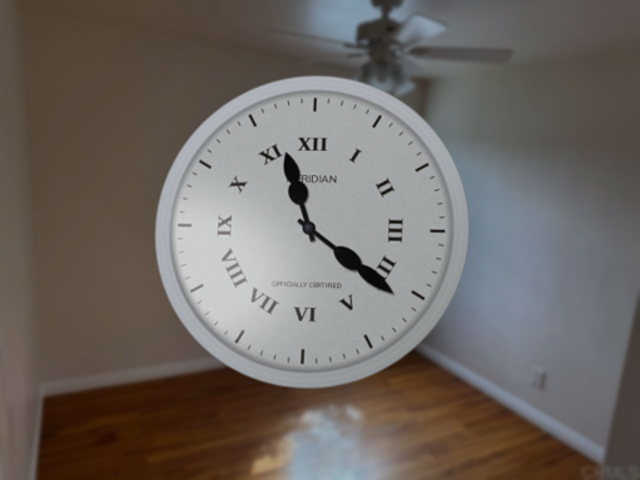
11:21
